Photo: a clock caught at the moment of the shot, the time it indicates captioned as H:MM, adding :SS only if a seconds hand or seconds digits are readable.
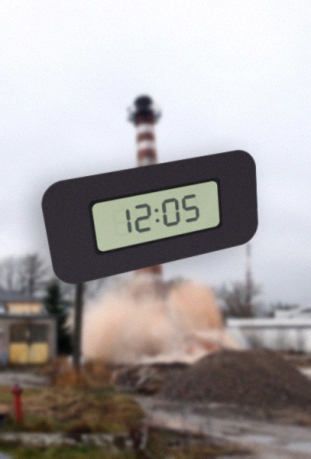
12:05
